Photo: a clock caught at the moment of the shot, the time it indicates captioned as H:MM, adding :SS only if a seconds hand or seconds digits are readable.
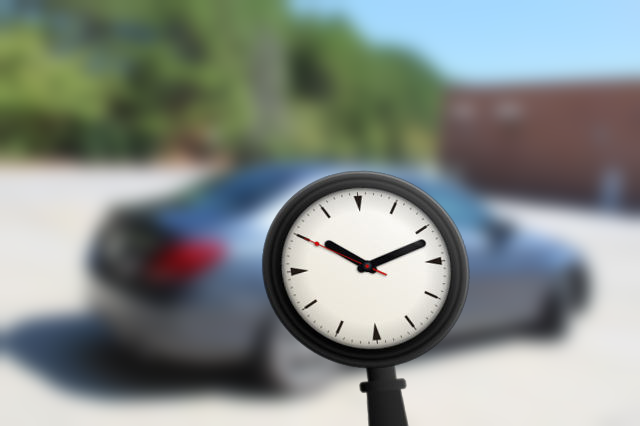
10:11:50
